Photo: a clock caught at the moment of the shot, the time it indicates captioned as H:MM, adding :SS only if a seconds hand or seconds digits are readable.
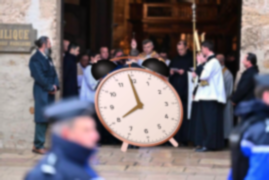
7:59
